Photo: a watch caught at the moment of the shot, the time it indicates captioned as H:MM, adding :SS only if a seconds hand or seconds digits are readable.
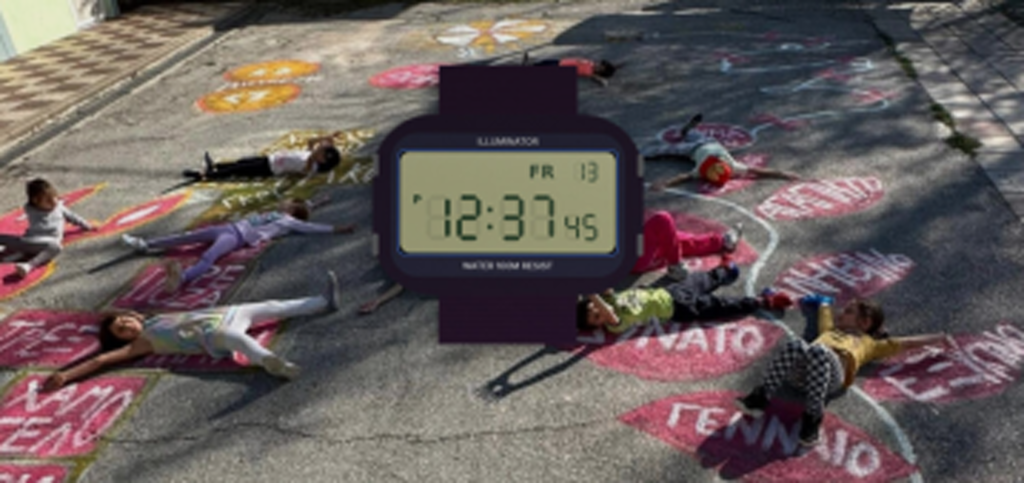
12:37:45
